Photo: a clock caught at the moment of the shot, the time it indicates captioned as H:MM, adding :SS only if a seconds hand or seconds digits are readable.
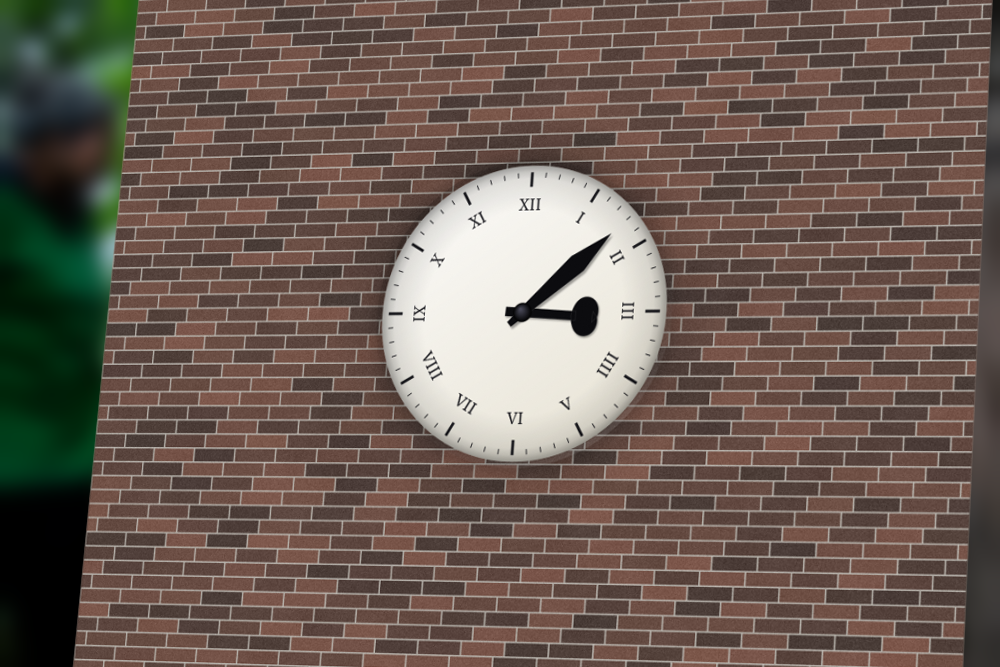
3:08
